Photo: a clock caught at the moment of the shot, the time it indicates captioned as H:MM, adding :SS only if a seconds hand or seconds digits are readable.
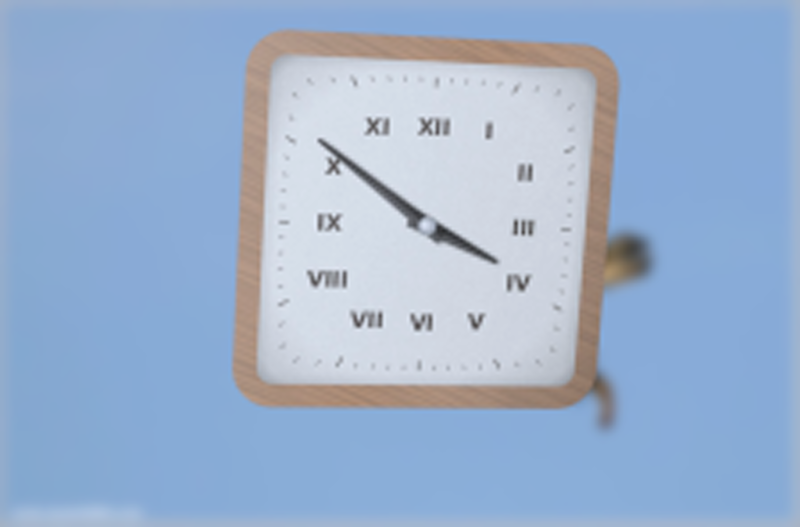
3:51
